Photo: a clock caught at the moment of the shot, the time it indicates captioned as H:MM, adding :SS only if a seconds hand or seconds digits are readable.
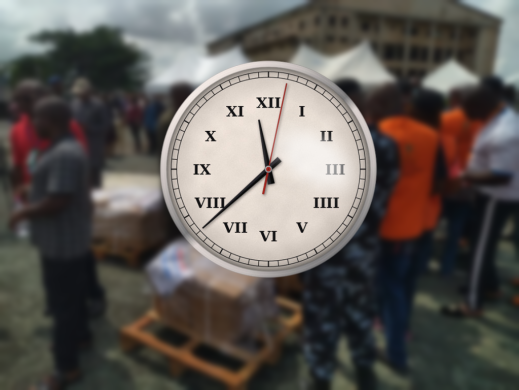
11:38:02
